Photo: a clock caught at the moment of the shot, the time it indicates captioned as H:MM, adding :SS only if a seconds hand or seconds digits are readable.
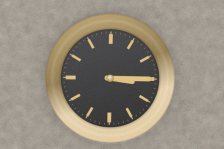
3:15
